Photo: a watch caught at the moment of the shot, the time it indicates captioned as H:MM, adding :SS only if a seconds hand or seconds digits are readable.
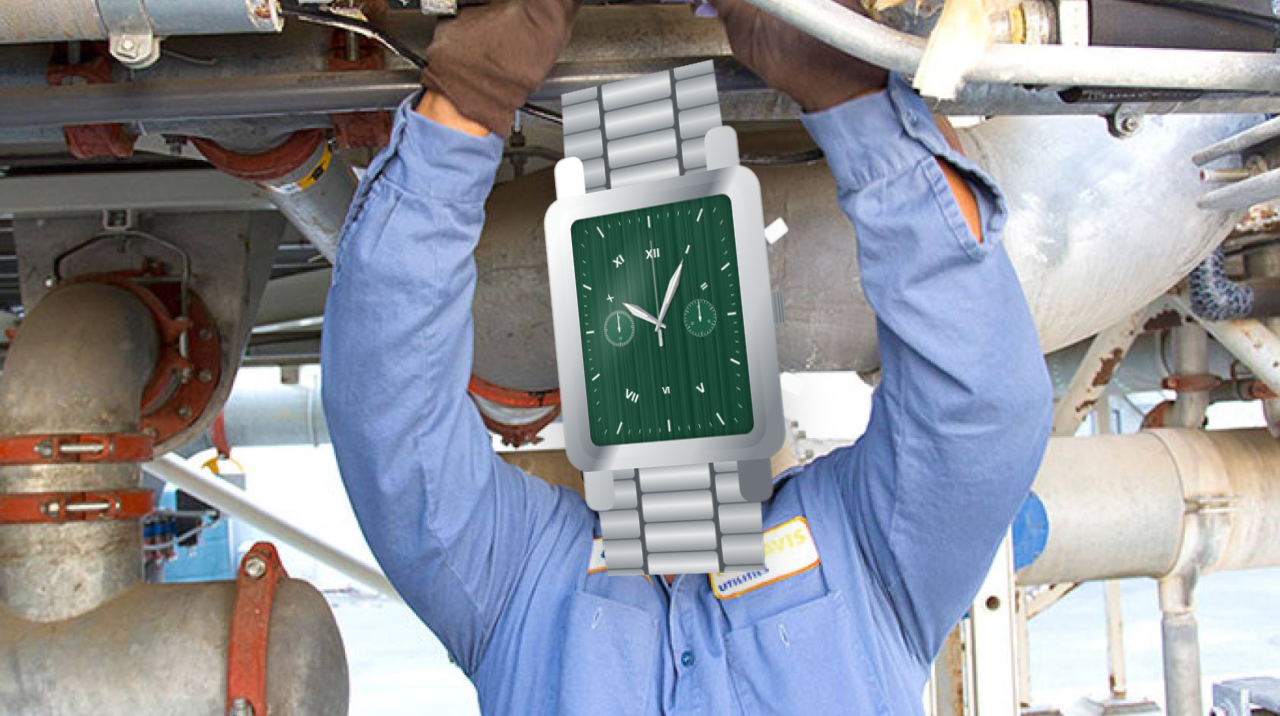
10:05
